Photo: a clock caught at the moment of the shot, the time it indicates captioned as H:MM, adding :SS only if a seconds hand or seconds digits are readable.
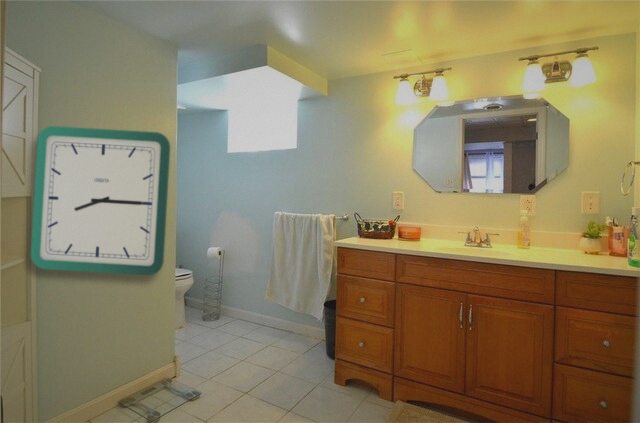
8:15
